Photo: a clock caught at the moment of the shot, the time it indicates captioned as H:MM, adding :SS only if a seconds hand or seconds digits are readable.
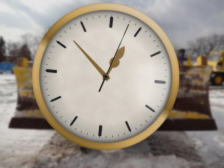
12:52:03
